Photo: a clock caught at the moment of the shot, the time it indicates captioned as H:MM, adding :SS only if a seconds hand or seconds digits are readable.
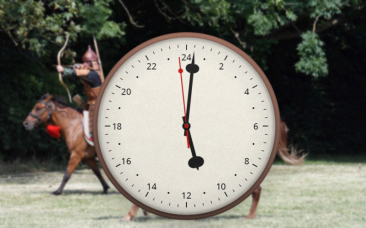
11:00:59
